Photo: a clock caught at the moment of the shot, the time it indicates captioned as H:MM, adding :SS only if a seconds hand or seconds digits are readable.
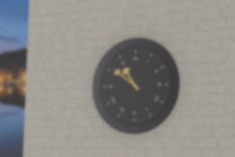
10:51
